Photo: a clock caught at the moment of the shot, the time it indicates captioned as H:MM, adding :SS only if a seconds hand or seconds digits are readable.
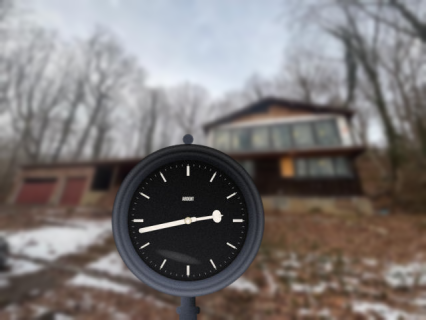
2:43
